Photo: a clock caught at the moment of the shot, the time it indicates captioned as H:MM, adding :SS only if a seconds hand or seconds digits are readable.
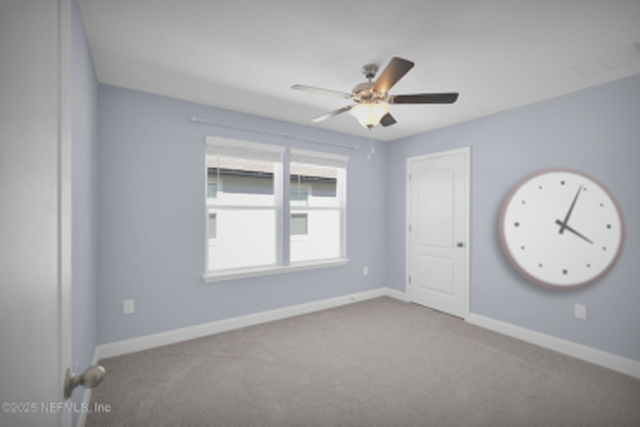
4:04
